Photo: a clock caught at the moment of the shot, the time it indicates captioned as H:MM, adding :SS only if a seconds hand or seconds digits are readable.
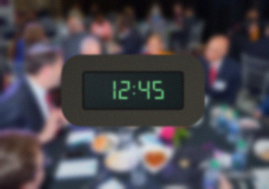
12:45
